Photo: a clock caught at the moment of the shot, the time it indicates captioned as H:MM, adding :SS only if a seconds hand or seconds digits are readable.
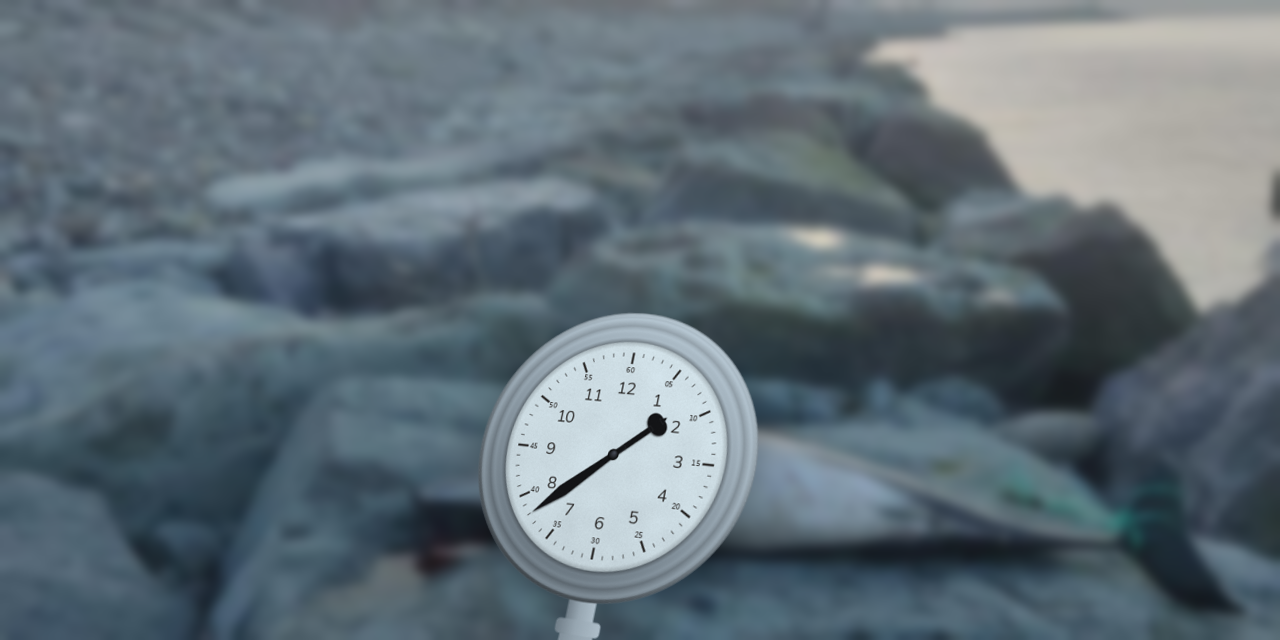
1:38
